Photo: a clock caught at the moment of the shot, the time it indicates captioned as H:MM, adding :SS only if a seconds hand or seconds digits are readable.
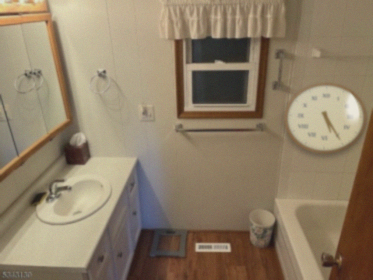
5:25
